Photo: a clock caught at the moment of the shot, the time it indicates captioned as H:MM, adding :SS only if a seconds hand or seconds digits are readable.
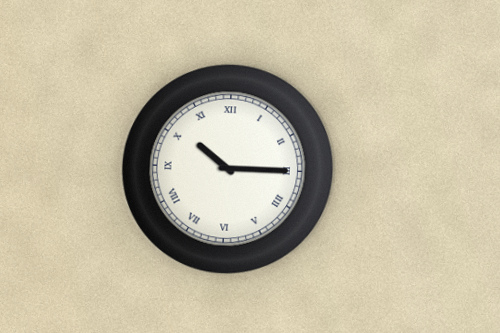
10:15
